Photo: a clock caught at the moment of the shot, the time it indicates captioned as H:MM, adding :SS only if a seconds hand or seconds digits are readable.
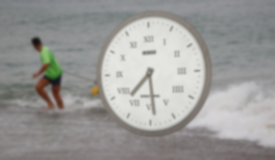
7:29
